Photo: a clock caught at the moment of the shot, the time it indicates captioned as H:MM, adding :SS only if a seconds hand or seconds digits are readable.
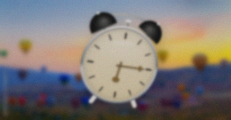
6:15
